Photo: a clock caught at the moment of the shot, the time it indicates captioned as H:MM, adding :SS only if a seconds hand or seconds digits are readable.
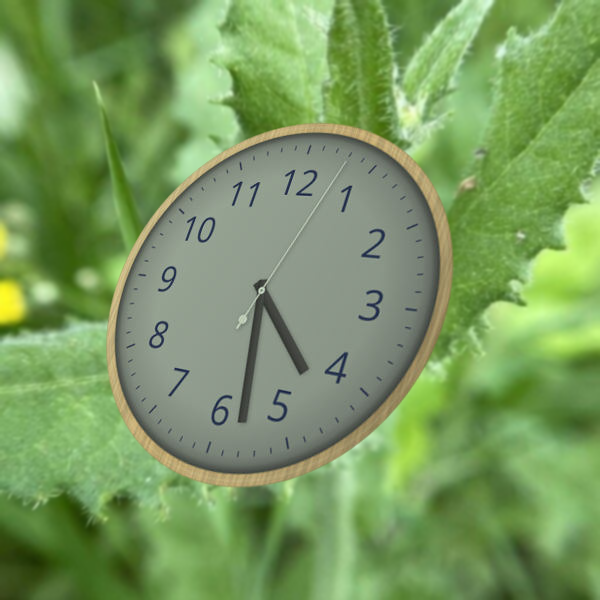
4:28:03
